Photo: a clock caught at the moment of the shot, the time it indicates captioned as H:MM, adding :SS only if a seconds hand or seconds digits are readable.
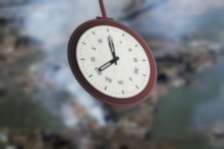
8:00
